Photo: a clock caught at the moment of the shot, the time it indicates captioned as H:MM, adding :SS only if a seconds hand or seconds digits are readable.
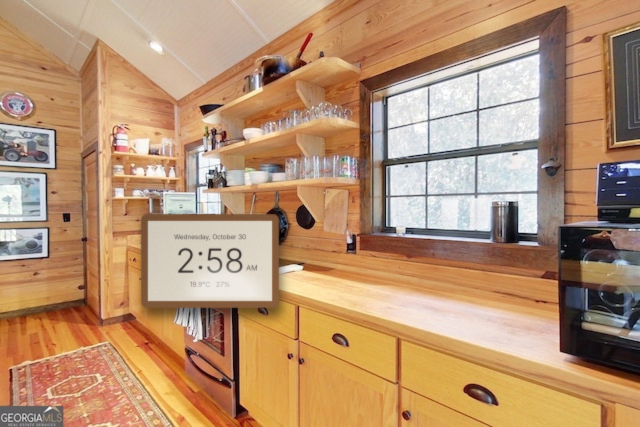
2:58
